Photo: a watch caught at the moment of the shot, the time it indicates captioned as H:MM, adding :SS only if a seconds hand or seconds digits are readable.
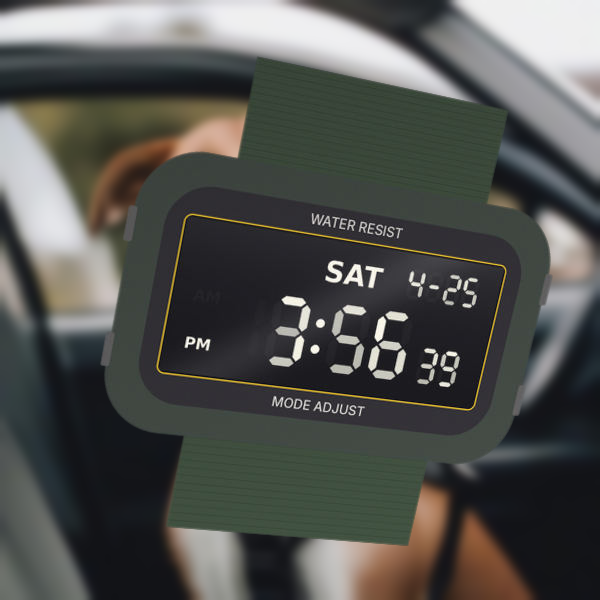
3:56:39
